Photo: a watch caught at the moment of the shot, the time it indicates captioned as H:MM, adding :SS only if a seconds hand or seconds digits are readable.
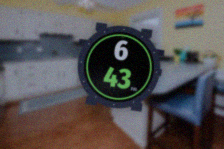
6:43
